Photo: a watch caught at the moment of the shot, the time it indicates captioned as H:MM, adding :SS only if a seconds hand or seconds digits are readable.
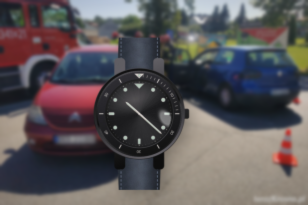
10:22
